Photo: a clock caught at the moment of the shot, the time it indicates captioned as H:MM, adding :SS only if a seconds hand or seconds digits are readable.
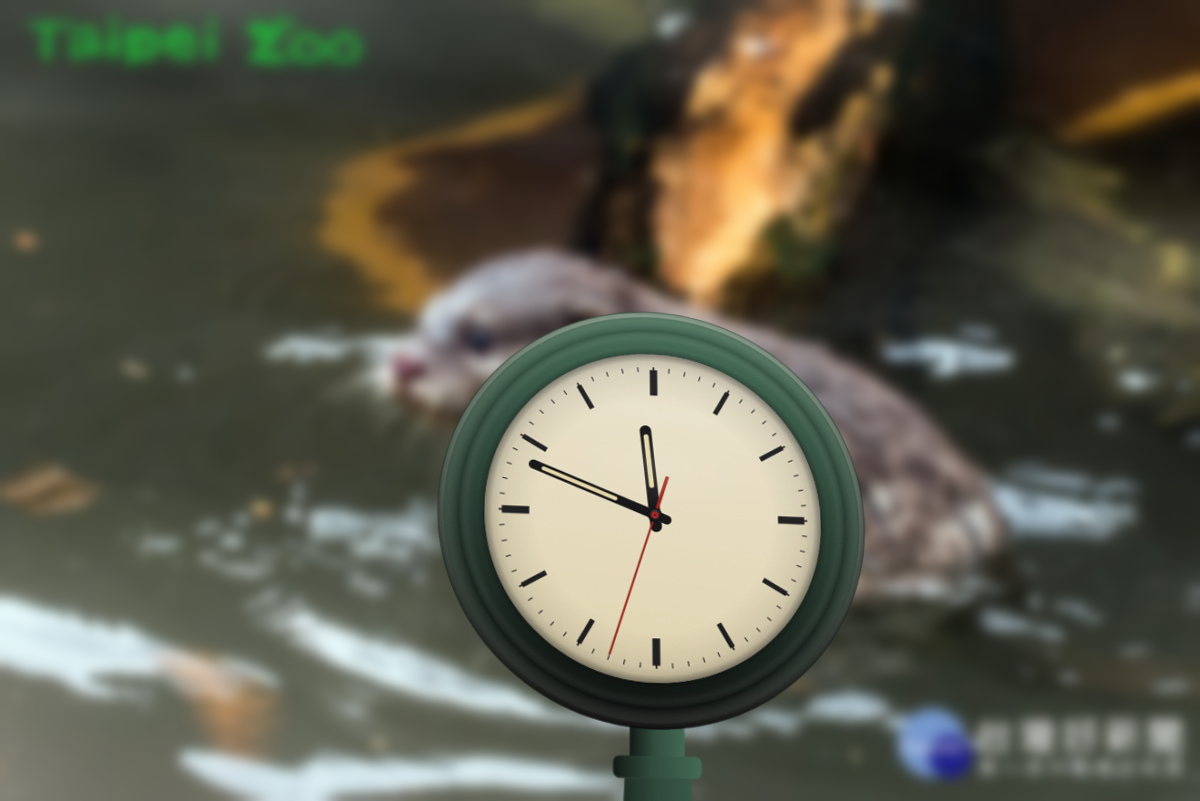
11:48:33
